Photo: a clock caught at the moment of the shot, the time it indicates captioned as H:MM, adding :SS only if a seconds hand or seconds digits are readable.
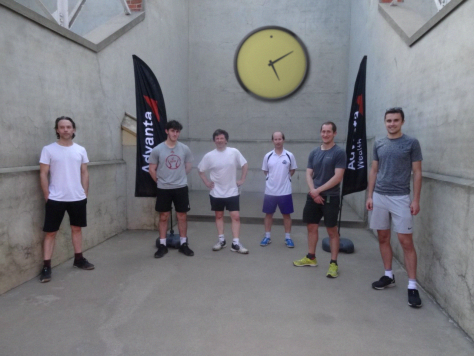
5:10
